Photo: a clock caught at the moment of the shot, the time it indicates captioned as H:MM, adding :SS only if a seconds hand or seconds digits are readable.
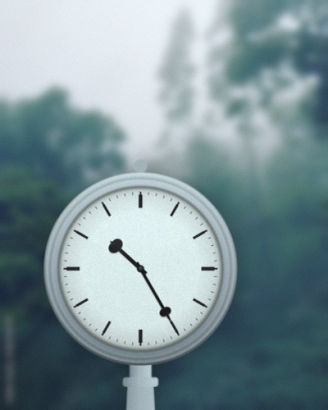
10:25
